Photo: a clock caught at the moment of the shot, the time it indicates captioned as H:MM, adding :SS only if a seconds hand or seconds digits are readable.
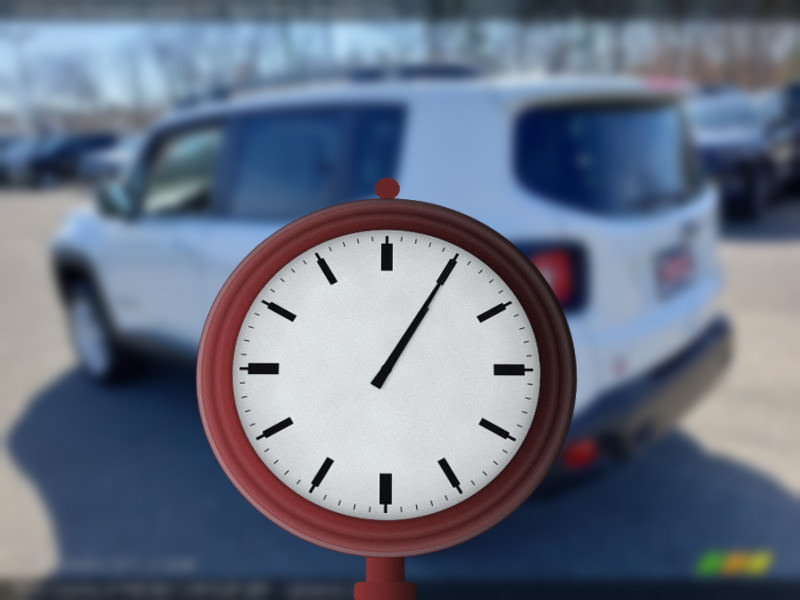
1:05
